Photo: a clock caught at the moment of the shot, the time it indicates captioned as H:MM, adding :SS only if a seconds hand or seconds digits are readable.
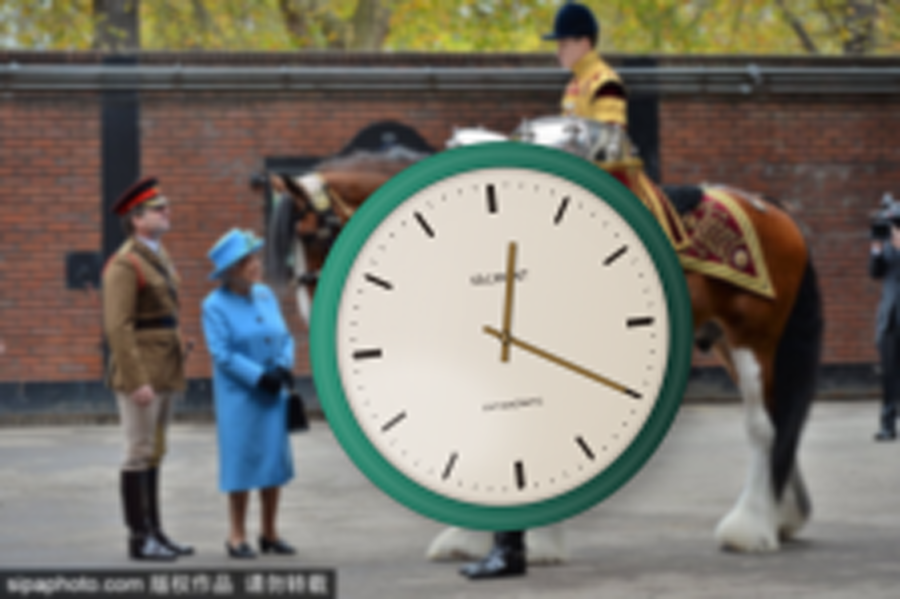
12:20
